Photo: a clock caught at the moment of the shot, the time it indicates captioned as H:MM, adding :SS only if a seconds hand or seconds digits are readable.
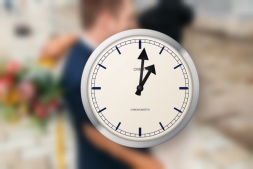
1:01
